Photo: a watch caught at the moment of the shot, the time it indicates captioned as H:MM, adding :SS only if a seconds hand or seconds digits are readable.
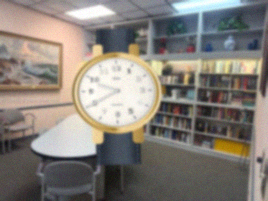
9:40
